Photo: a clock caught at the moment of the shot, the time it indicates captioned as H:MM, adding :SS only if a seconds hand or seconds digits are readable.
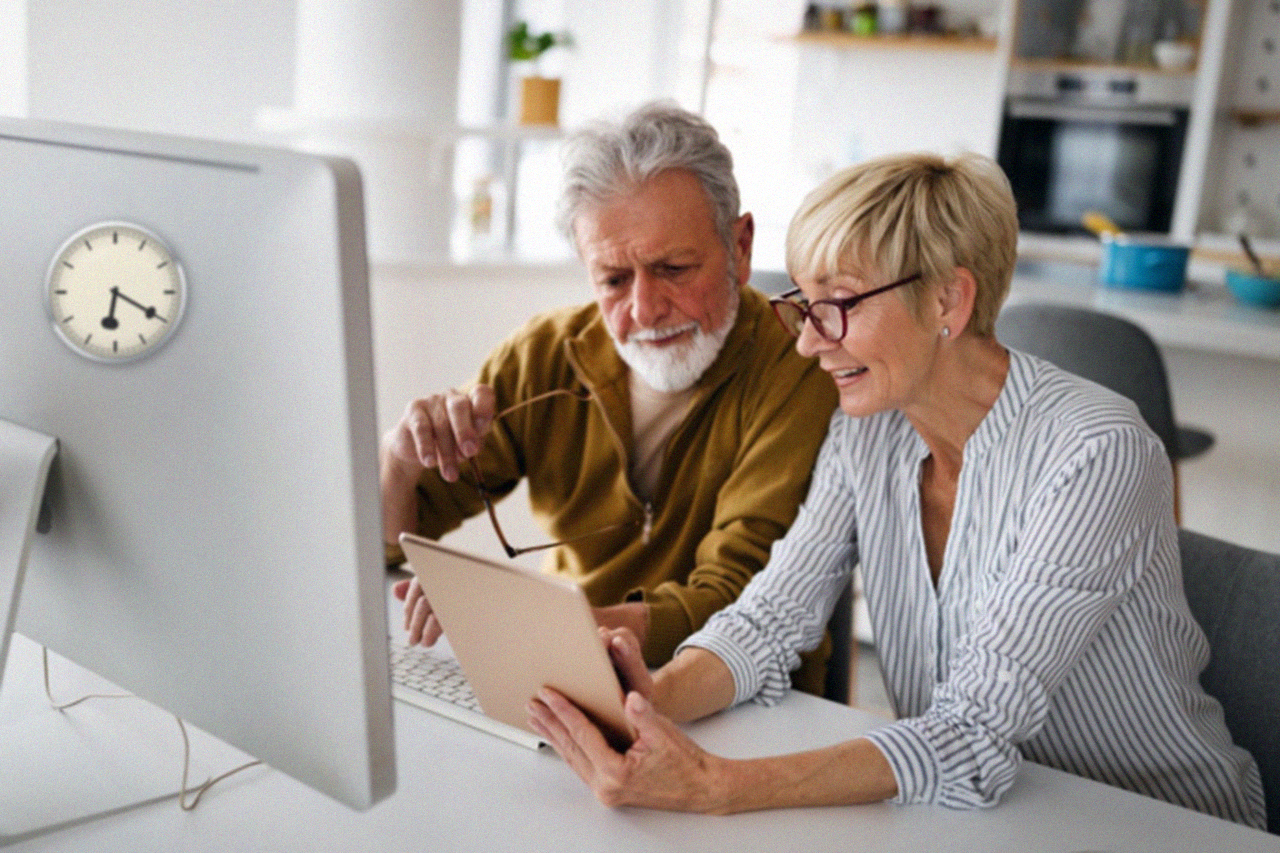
6:20
